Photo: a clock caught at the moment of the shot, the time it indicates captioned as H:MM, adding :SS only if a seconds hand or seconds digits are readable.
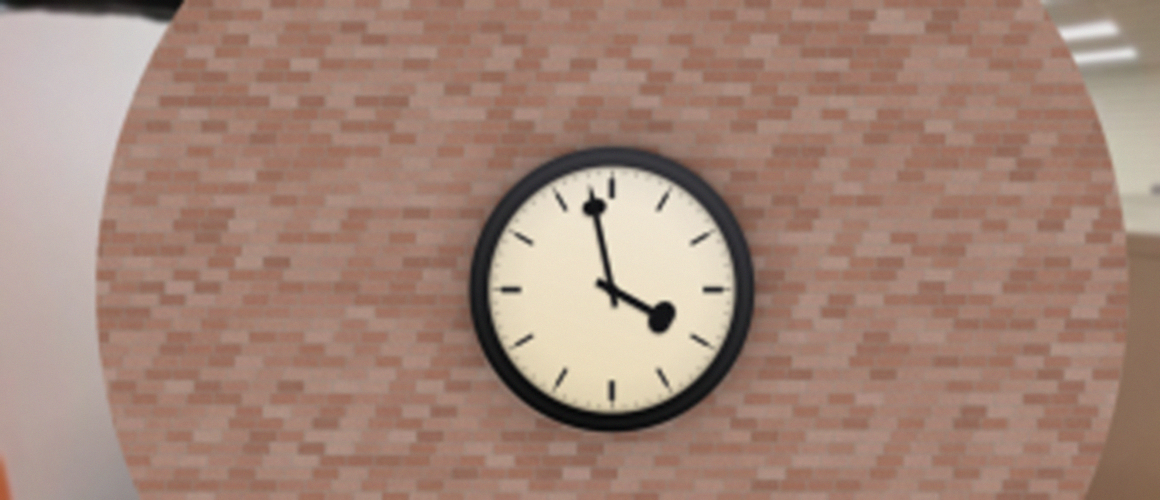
3:58
